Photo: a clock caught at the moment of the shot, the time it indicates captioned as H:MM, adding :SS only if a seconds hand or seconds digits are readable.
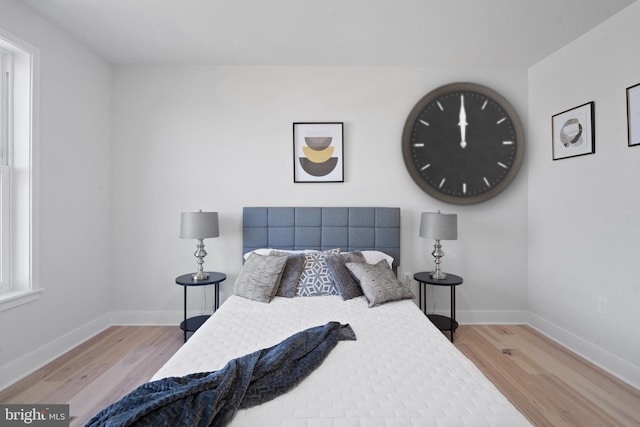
12:00
